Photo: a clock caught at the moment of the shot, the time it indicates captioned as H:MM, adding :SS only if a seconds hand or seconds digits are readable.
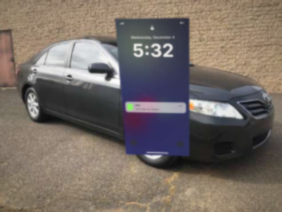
5:32
